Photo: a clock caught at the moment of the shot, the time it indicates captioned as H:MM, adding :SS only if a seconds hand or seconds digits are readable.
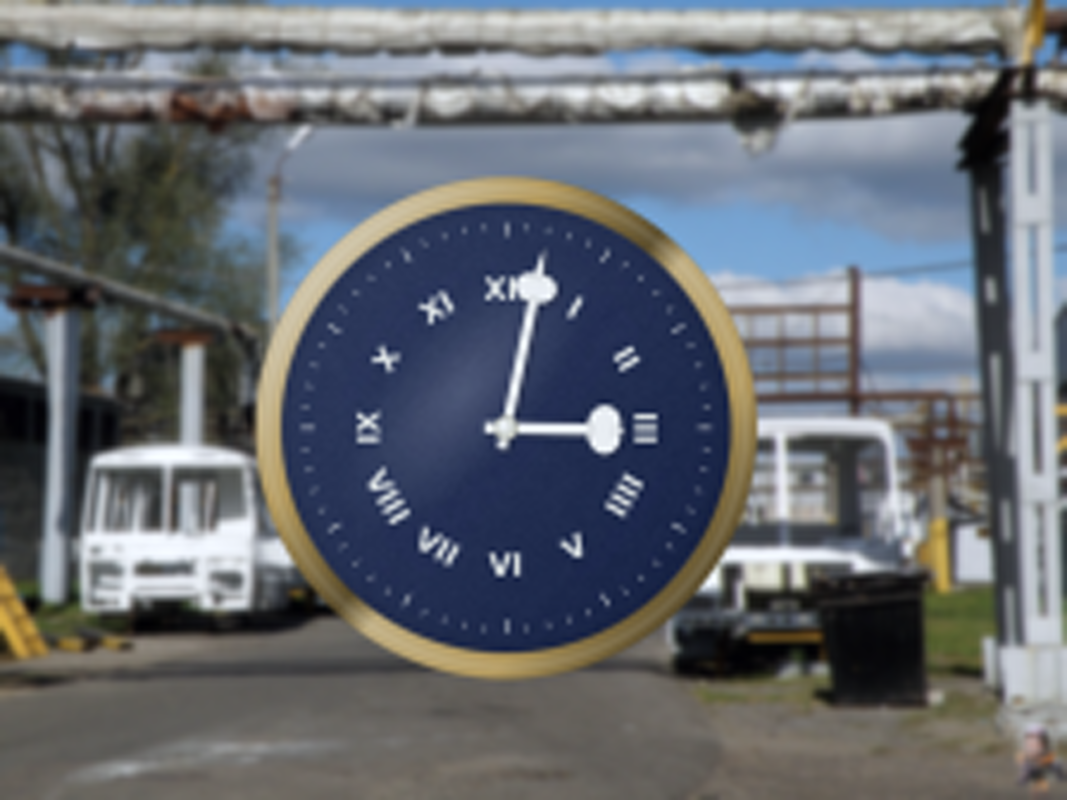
3:02
